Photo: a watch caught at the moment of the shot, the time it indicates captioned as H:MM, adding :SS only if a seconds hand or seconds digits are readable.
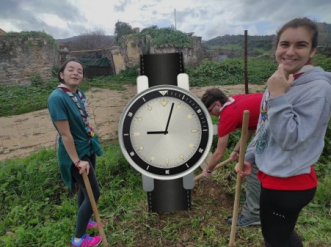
9:03
